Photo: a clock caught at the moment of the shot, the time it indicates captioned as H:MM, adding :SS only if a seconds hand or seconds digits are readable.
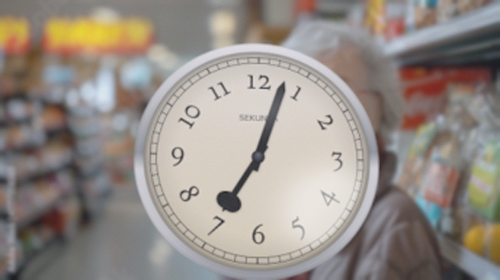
7:03
